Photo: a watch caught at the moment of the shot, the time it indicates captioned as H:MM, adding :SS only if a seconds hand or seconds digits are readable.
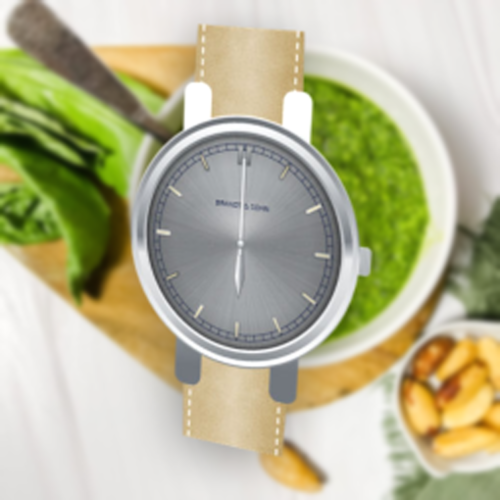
6:00
